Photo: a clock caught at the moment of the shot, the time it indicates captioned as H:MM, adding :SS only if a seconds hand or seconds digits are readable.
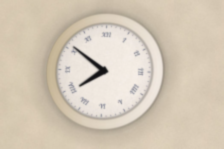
7:51
